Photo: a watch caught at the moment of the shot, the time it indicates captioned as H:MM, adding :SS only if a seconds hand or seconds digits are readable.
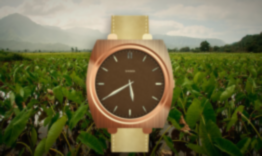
5:40
